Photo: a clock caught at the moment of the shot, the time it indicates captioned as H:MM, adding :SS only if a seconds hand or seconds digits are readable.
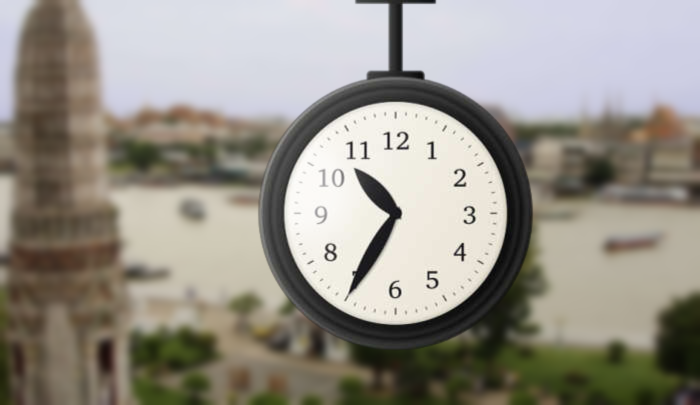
10:35
